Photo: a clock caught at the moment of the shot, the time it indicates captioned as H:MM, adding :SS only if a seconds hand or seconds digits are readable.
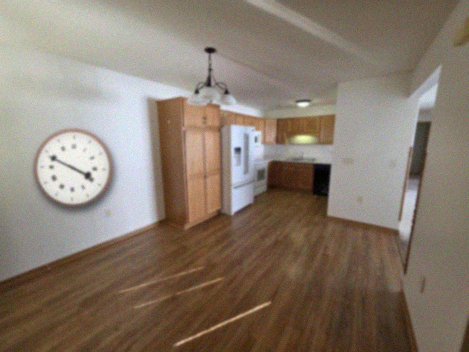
3:49
